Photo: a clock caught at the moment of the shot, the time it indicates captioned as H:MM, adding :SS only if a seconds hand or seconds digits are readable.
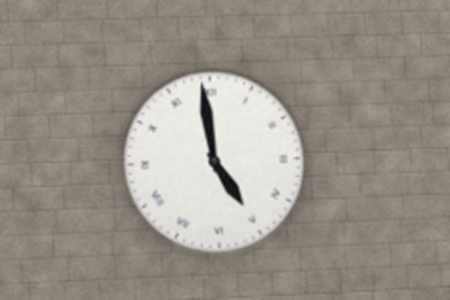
4:59
